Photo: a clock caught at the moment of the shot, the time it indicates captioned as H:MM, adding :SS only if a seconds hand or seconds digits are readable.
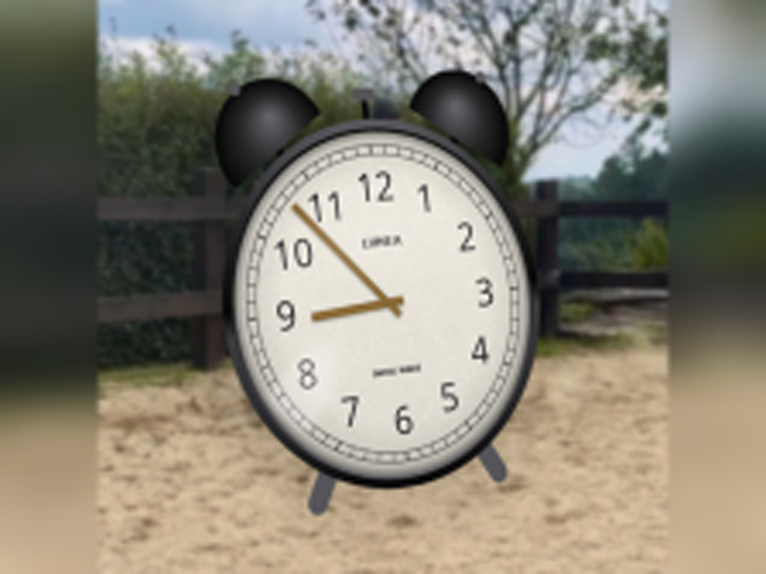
8:53
